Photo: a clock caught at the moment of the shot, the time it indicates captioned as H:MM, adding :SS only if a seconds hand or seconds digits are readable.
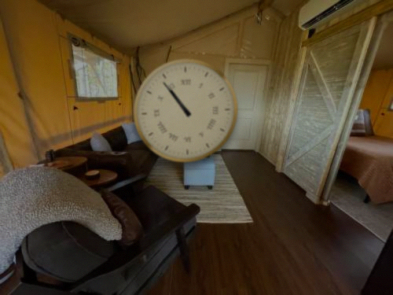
10:54
